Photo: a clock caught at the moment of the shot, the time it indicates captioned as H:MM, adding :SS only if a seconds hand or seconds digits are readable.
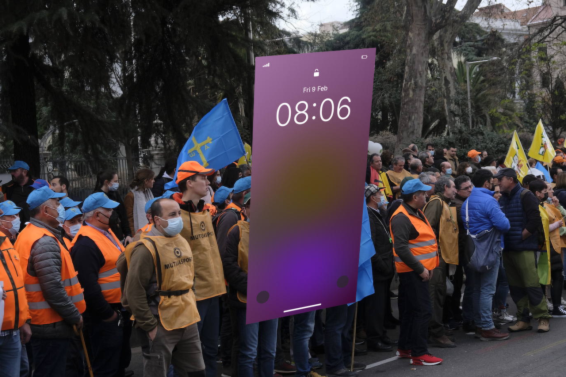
8:06
